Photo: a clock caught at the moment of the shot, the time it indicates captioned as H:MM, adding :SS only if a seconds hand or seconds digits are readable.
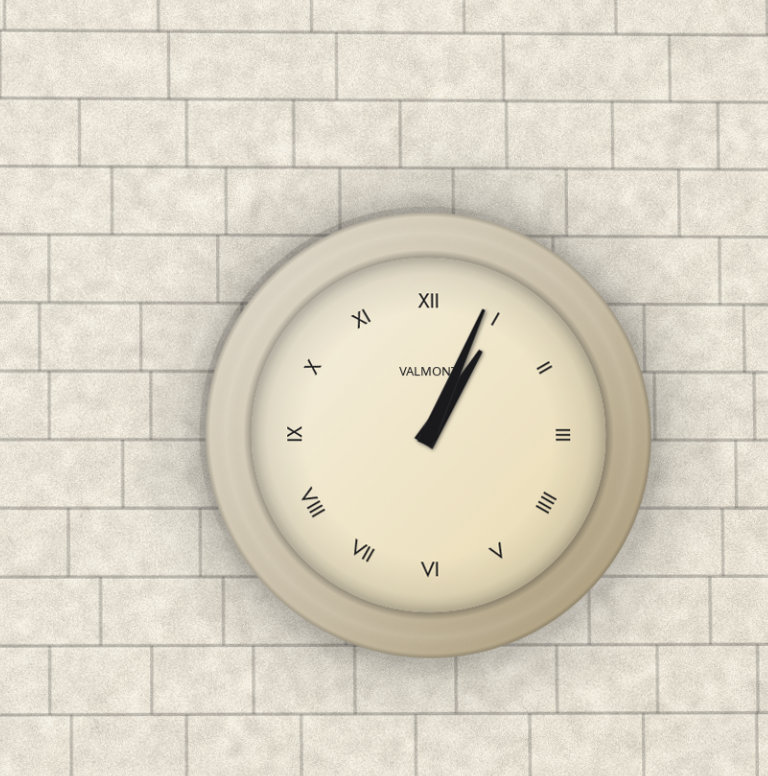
1:04
